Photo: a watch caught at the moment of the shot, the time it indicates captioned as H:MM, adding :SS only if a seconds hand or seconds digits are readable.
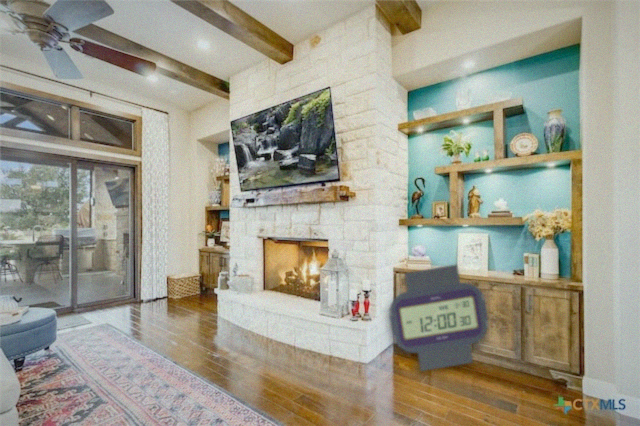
12:00
